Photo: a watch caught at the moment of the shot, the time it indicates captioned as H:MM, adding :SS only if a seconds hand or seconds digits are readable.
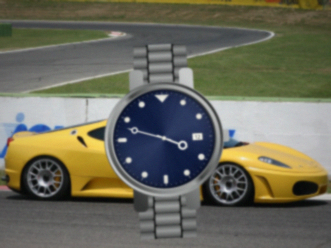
3:48
